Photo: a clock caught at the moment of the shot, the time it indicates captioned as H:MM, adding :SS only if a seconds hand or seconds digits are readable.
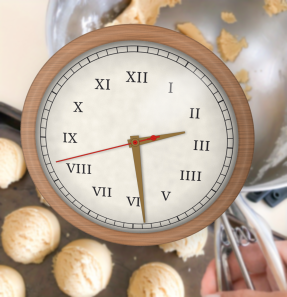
2:28:42
